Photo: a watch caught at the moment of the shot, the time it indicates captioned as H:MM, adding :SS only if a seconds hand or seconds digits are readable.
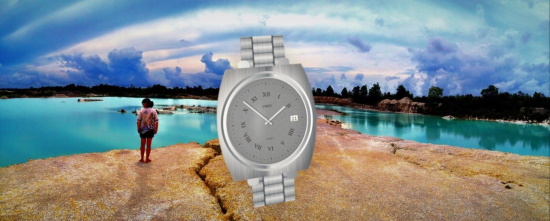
1:52
